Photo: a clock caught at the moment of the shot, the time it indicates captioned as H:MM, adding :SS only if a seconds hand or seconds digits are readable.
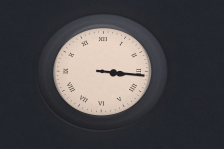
3:16
